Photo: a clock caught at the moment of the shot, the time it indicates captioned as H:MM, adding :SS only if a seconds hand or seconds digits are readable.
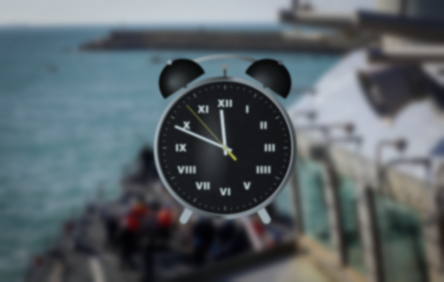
11:48:53
